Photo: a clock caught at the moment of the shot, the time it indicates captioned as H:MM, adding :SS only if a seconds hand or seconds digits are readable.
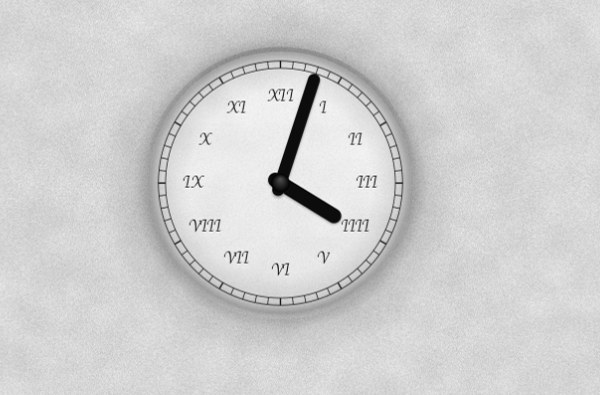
4:03
